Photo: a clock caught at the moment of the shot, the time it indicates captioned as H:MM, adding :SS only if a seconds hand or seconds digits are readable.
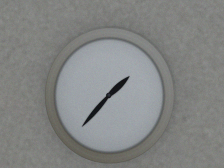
1:37
